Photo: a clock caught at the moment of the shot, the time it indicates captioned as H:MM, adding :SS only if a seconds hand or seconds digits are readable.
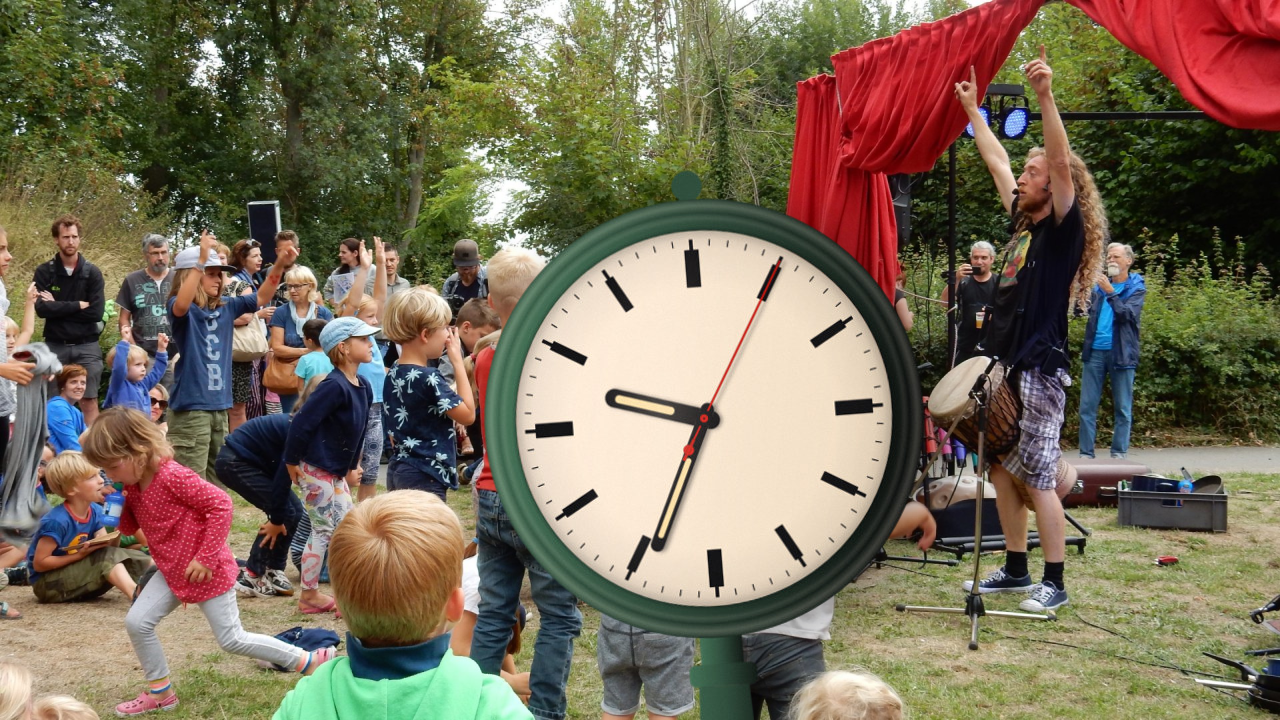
9:34:05
